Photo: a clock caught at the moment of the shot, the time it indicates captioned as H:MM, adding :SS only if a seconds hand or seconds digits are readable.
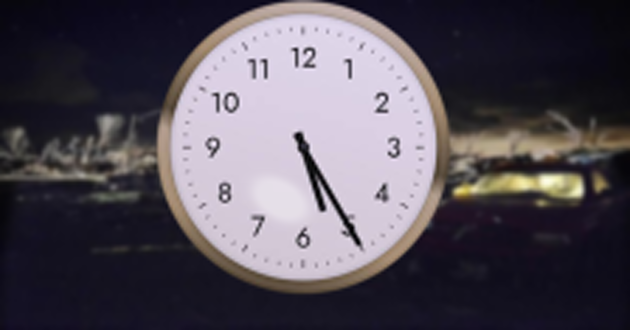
5:25
